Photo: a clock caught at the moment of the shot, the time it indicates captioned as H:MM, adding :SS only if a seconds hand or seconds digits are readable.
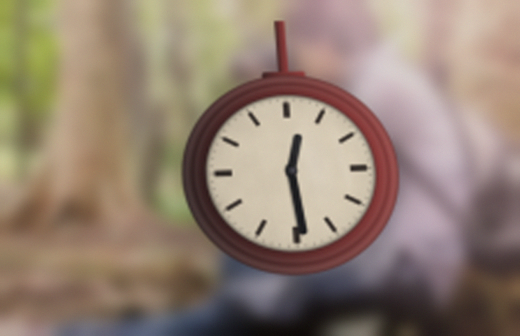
12:29
